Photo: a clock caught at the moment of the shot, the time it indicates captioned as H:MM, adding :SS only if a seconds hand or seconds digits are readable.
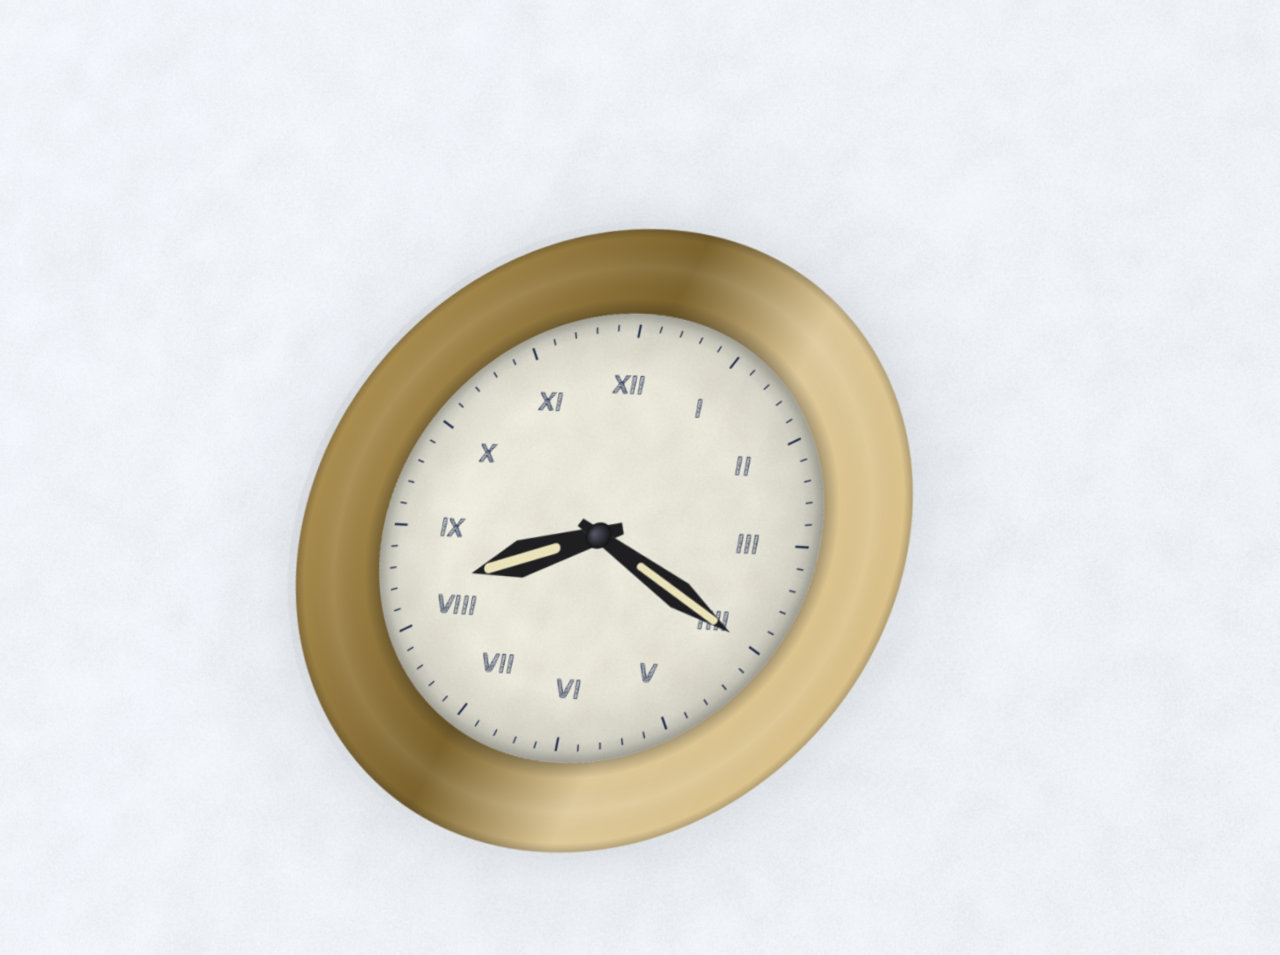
8:20
